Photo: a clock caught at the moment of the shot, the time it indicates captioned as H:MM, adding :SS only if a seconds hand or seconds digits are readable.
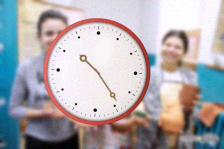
10:24
